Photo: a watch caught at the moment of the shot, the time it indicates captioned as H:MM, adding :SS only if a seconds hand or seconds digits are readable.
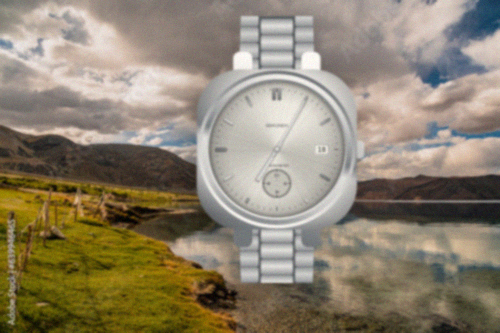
7:05
